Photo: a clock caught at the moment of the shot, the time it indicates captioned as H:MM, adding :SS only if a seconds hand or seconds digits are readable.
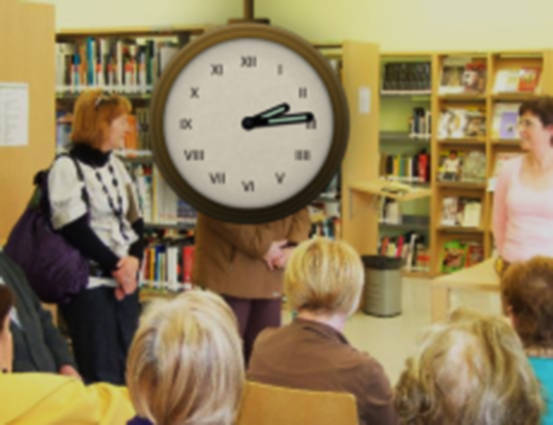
2:14
